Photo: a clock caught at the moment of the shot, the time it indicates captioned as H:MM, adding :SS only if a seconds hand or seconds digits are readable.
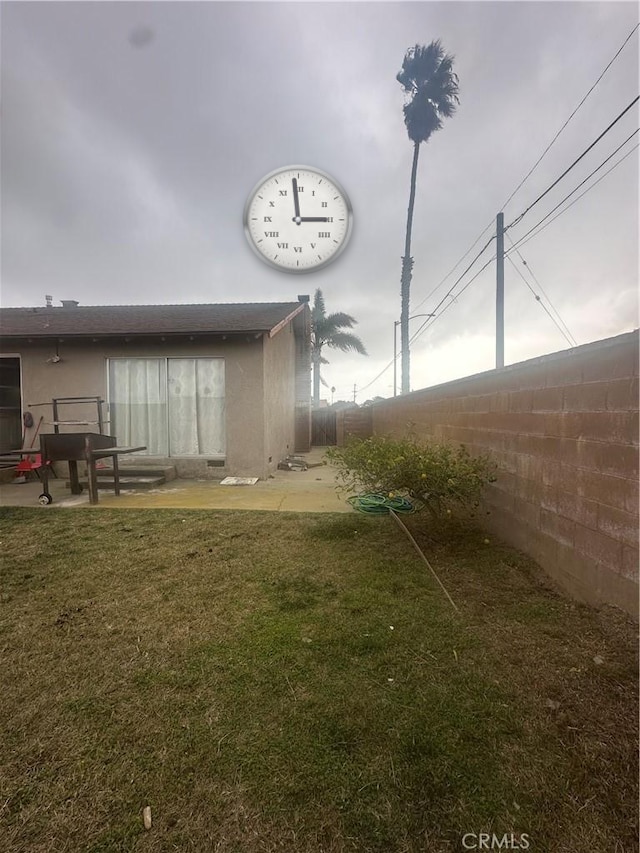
2:59
